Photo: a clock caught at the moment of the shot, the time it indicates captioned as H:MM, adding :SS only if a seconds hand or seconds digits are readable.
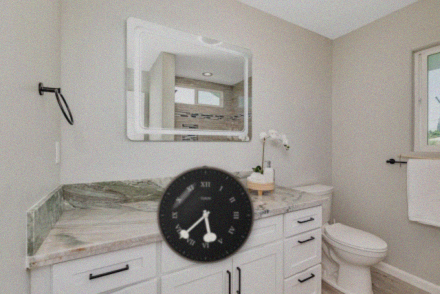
5:38
